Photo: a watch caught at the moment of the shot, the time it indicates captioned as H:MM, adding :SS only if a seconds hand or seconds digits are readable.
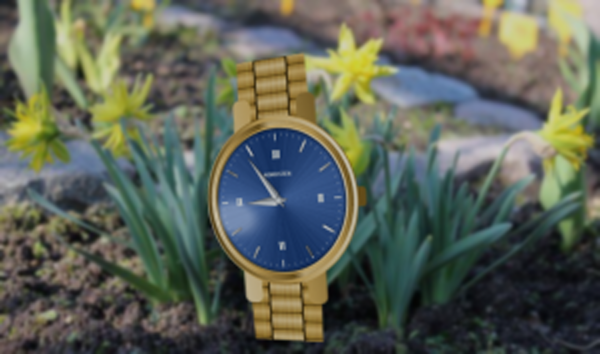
8:54
